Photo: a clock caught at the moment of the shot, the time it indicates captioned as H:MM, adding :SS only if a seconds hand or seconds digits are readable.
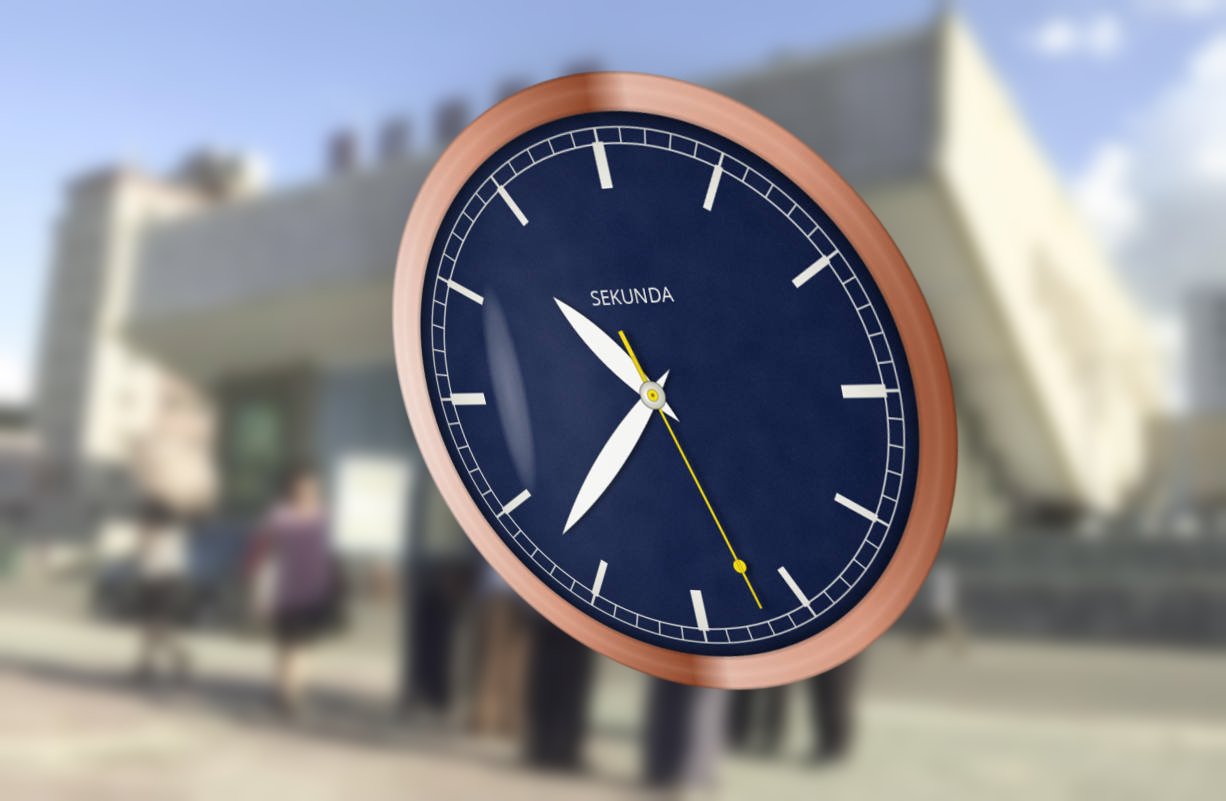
10:37:27
